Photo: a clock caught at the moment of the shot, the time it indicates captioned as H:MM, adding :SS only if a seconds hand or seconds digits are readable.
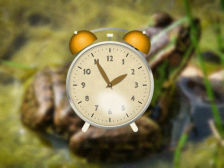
1:55
